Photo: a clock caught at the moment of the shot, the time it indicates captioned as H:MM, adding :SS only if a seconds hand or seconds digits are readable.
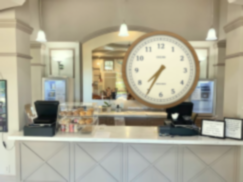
7:35
